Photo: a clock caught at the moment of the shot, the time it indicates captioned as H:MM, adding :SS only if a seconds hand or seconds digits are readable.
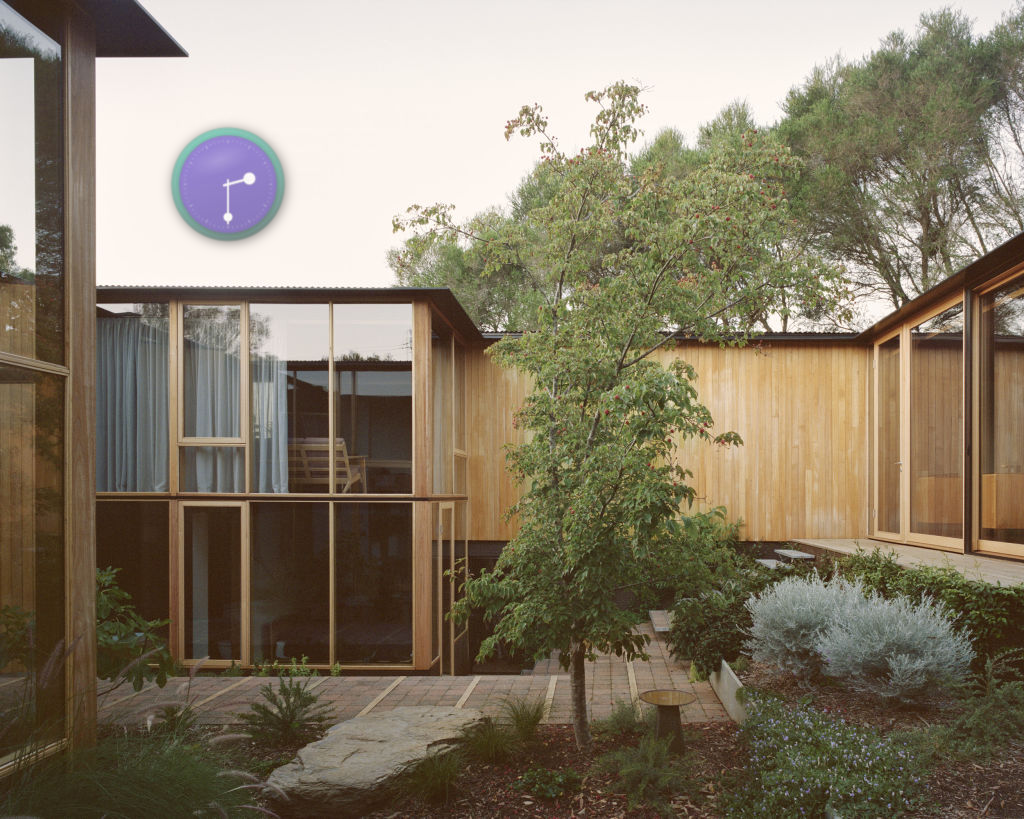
2:30
